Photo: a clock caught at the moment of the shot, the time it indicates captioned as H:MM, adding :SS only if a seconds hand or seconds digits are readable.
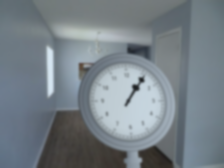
1:06
